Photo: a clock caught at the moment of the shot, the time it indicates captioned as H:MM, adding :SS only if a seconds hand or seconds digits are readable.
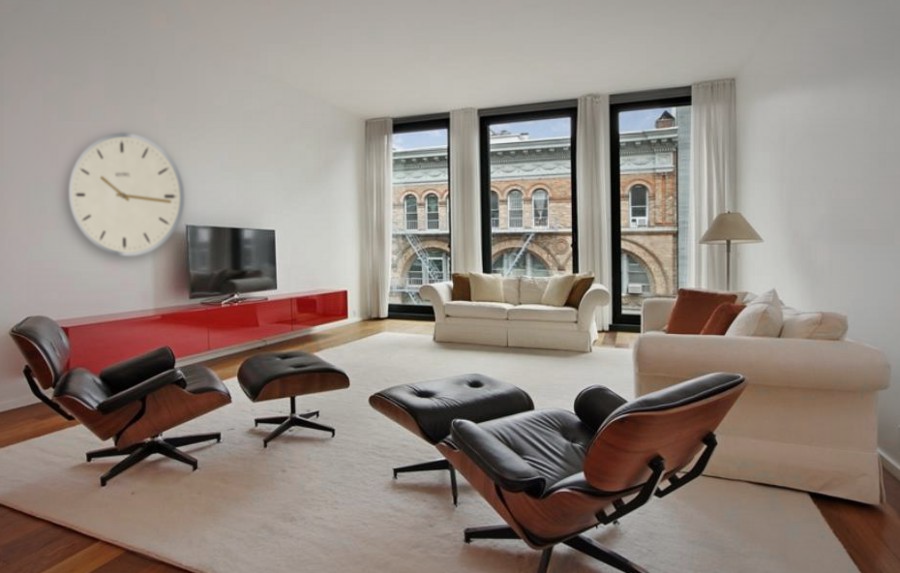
10:16
